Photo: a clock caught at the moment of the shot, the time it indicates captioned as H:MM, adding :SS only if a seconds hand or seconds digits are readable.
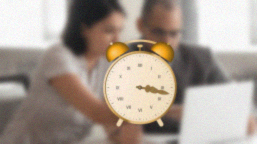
3:17
